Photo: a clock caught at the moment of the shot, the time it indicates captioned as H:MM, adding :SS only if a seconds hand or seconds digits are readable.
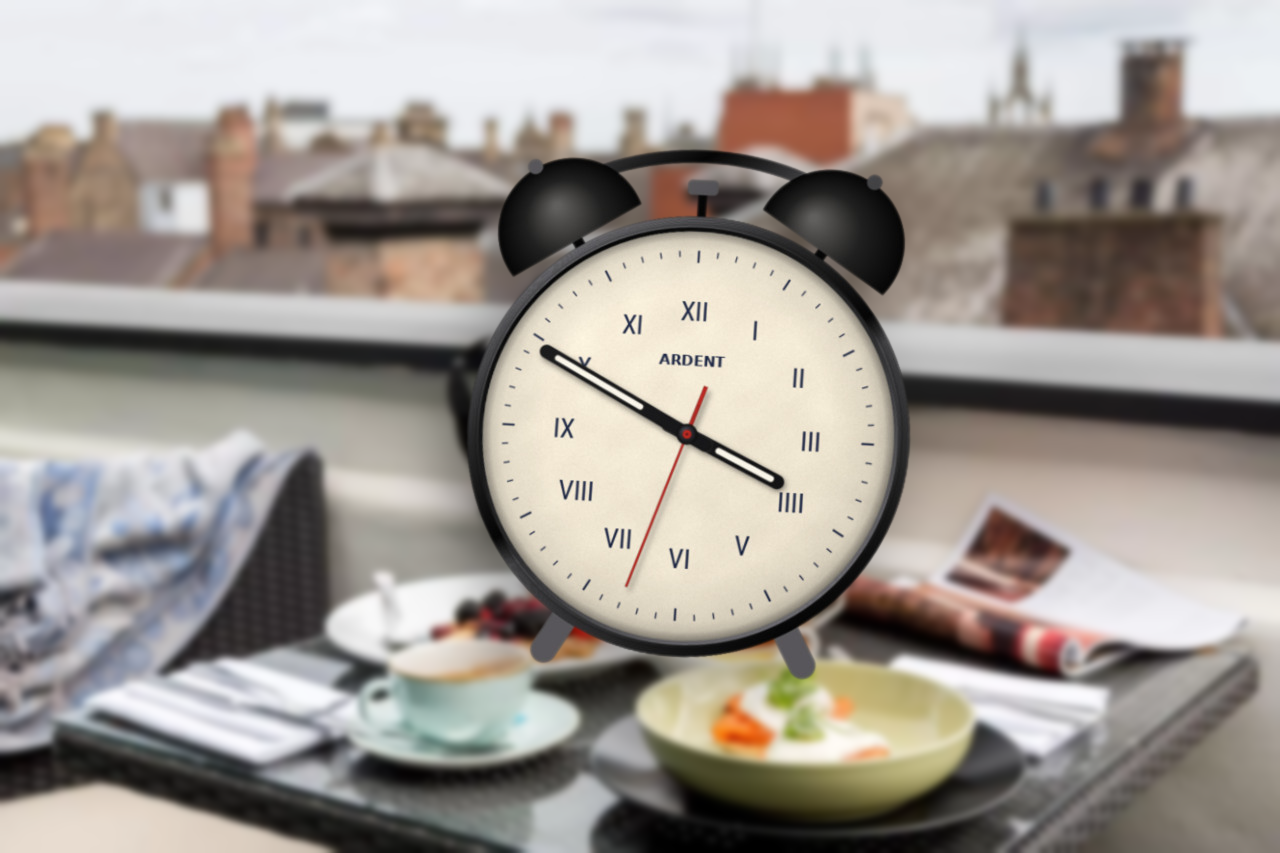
3:49:33
